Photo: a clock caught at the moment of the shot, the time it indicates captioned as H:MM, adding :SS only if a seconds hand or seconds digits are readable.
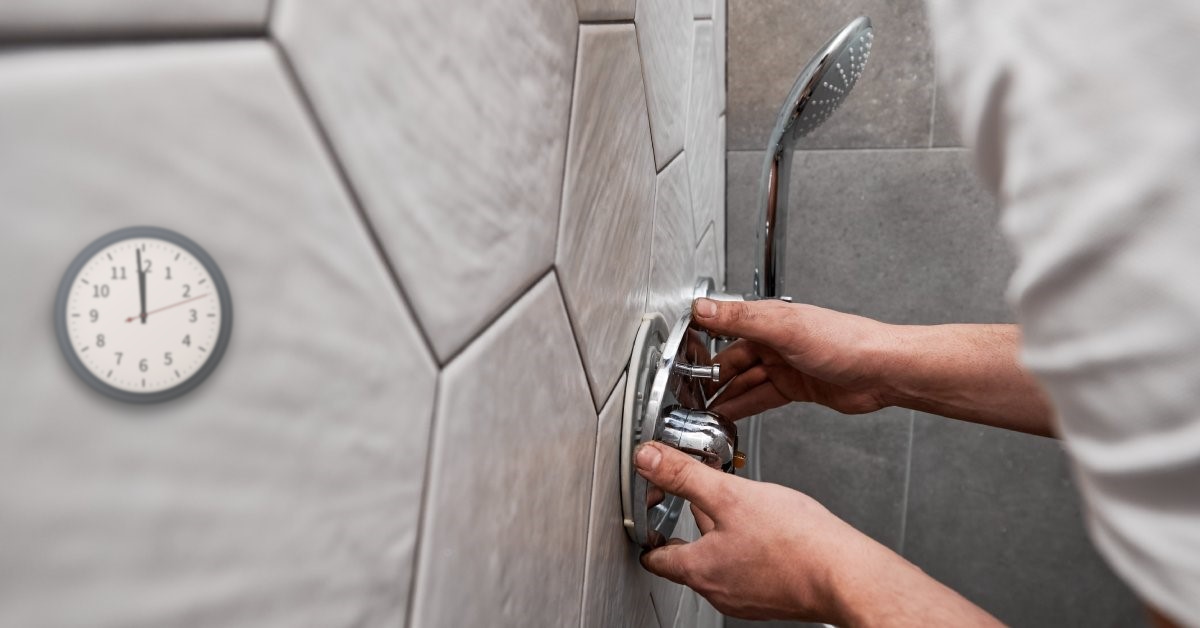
11:59:12
